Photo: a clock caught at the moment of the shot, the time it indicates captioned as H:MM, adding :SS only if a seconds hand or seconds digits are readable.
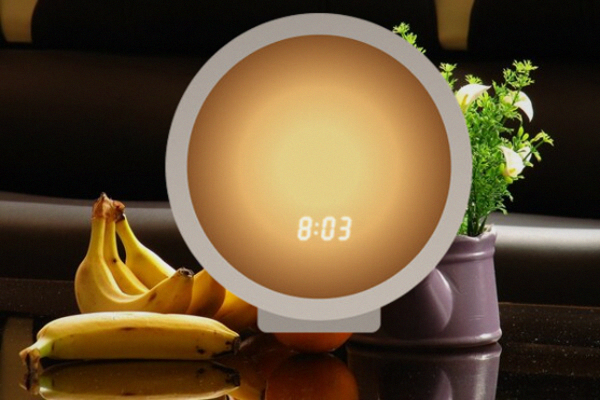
8:03
